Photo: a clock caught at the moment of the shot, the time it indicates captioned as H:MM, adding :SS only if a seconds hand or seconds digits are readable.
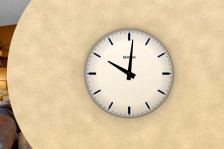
10:01
